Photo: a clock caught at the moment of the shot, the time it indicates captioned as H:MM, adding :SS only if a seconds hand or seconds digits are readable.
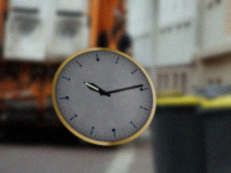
10:14
